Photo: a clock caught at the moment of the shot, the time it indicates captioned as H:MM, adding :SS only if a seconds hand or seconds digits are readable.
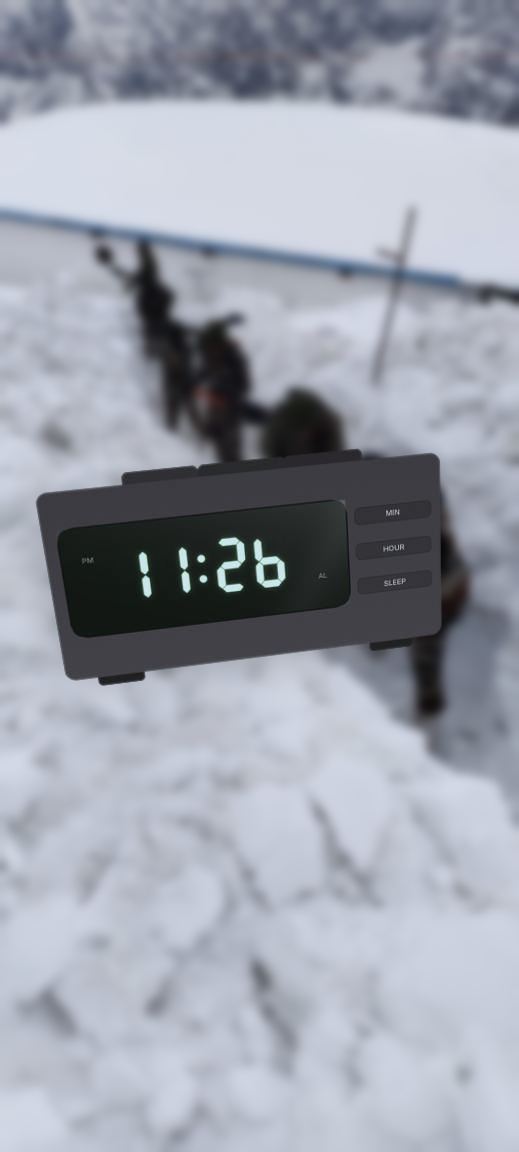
11:26
